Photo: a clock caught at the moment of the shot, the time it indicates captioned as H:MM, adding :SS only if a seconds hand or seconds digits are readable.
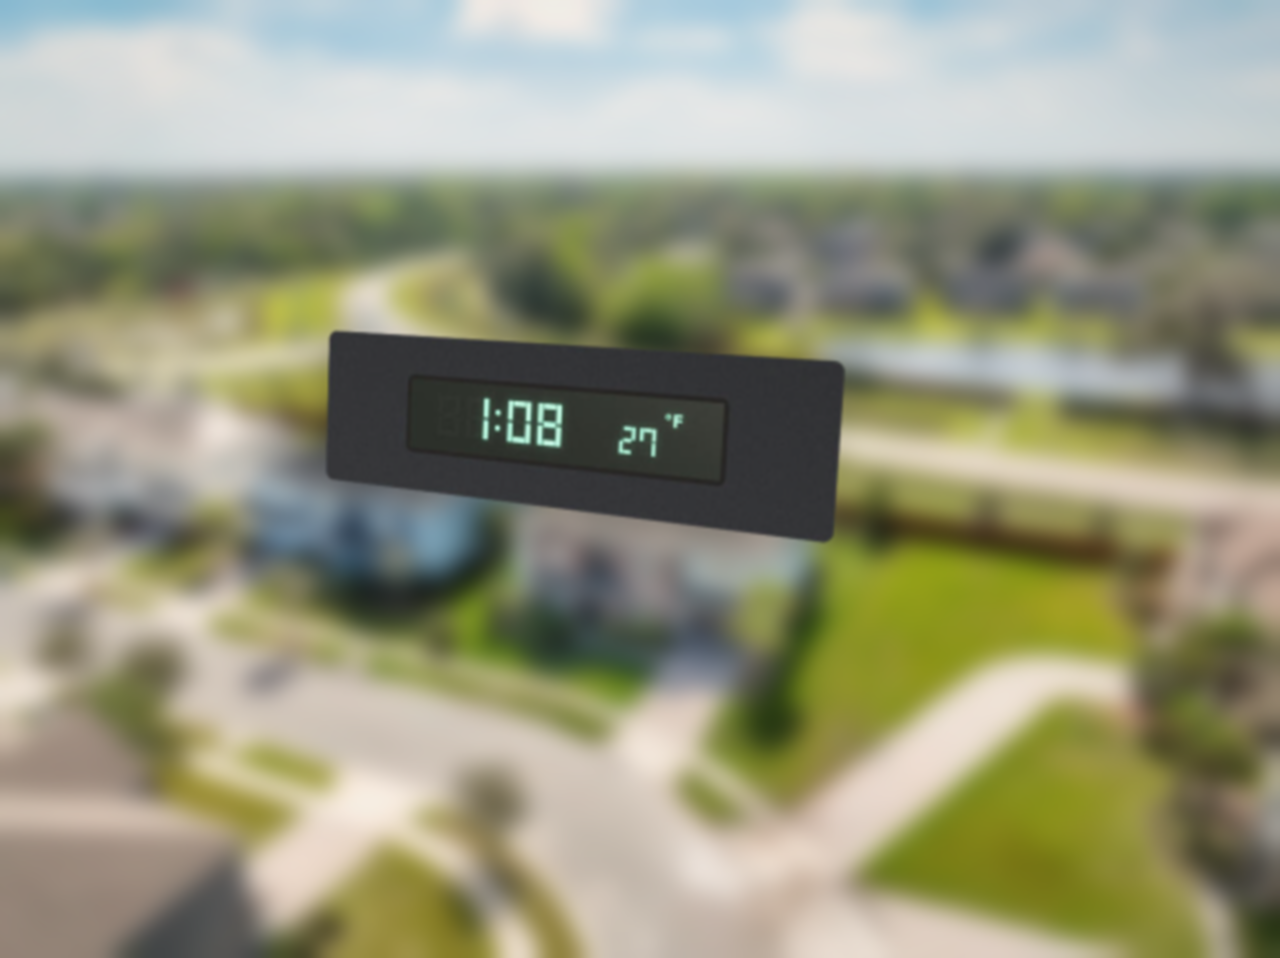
1:08
